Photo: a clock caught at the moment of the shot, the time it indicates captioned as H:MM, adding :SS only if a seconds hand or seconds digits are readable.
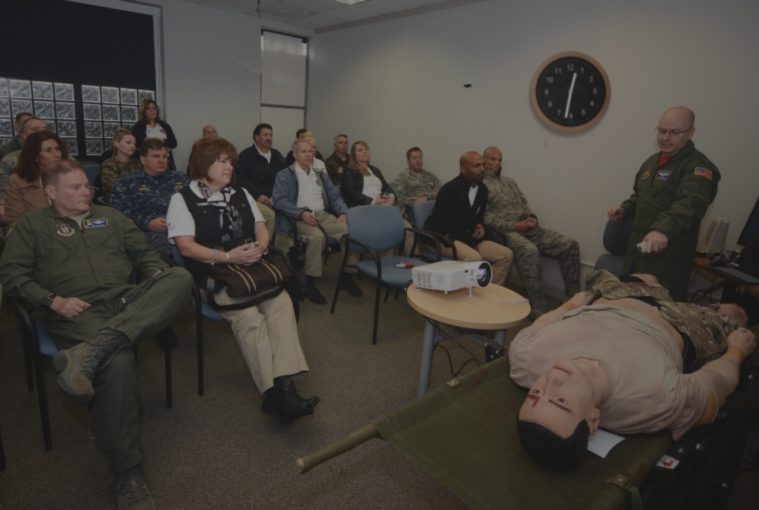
12:32
